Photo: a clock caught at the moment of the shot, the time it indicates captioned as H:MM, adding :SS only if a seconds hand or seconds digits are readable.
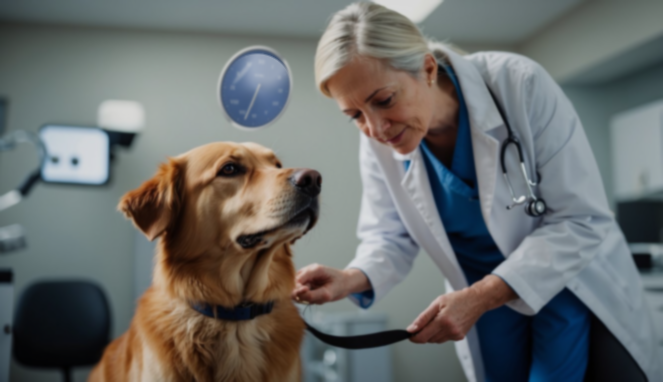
6:33
